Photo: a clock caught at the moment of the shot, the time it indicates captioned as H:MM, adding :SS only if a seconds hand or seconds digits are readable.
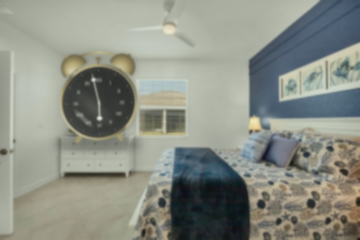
5:58
